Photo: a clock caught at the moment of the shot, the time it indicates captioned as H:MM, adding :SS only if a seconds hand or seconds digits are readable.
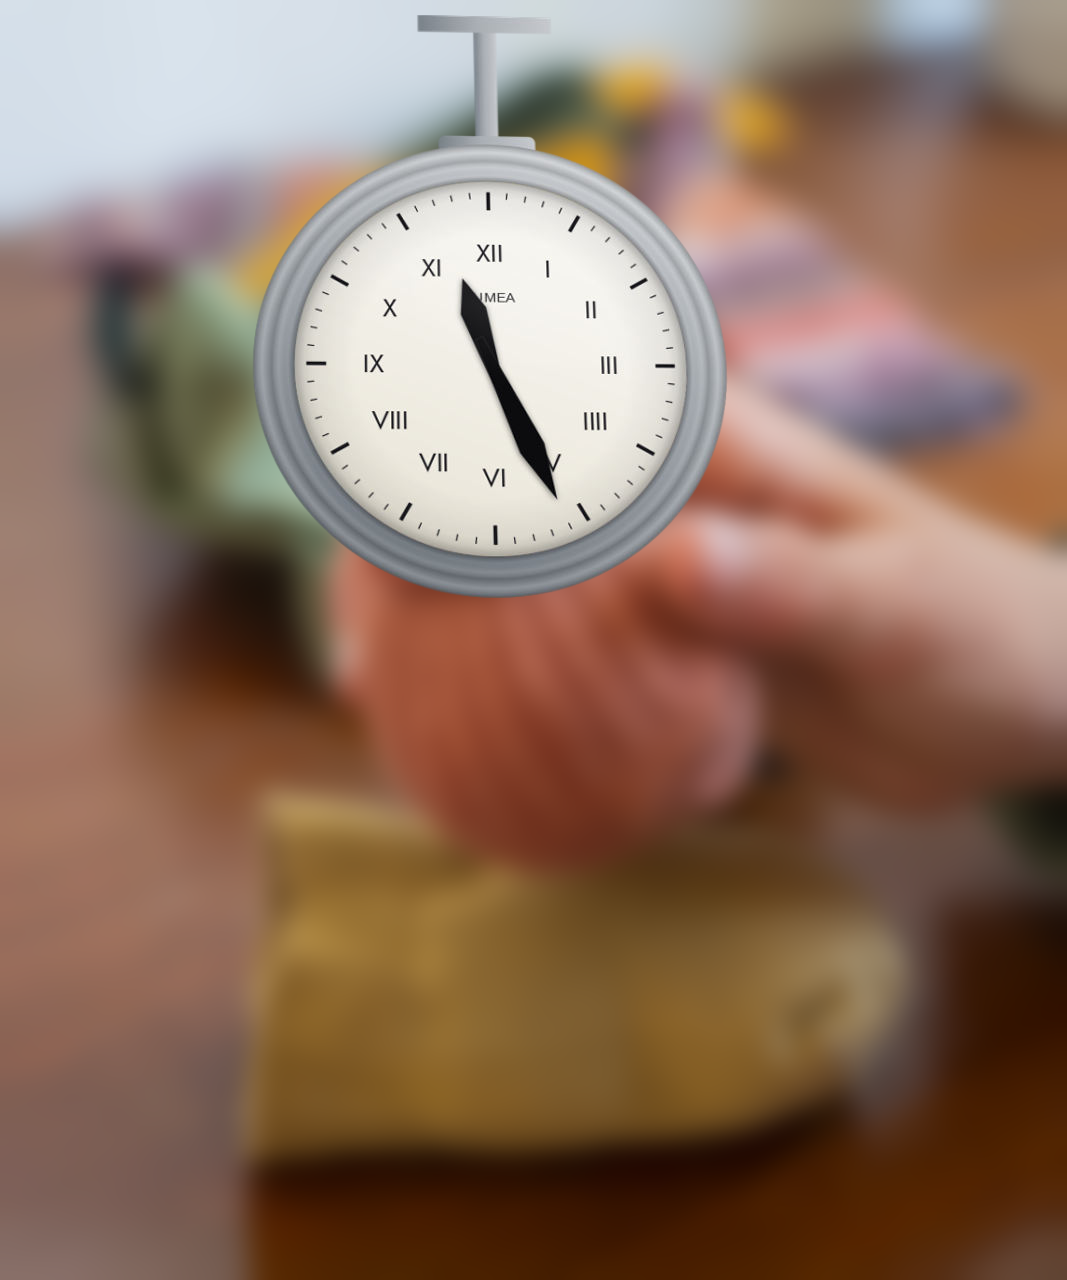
11:26
